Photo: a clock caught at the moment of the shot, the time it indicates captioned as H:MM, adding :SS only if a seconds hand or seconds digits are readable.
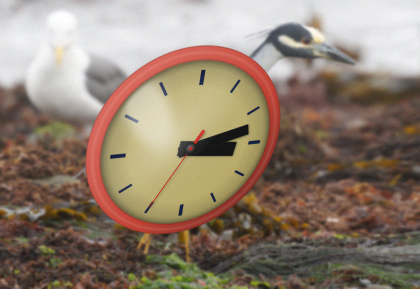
3:12:35
